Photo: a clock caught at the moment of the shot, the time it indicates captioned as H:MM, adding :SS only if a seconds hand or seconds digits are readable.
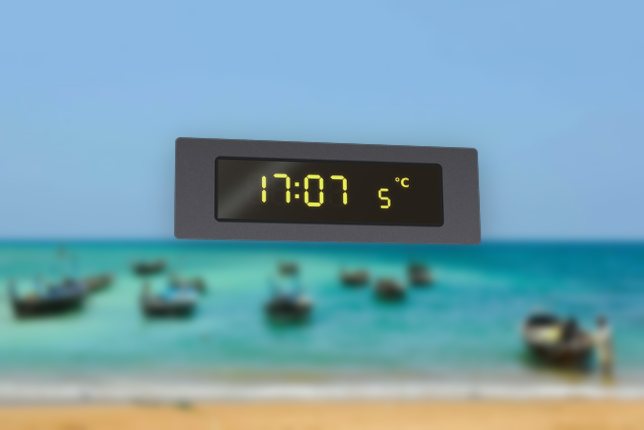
17:07
